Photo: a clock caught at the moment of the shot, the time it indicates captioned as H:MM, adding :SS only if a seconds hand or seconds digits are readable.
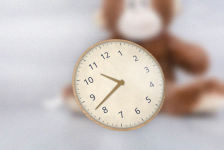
10:42
